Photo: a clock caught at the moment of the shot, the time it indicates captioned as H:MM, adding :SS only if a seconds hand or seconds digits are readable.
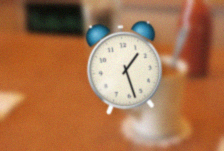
1:28
